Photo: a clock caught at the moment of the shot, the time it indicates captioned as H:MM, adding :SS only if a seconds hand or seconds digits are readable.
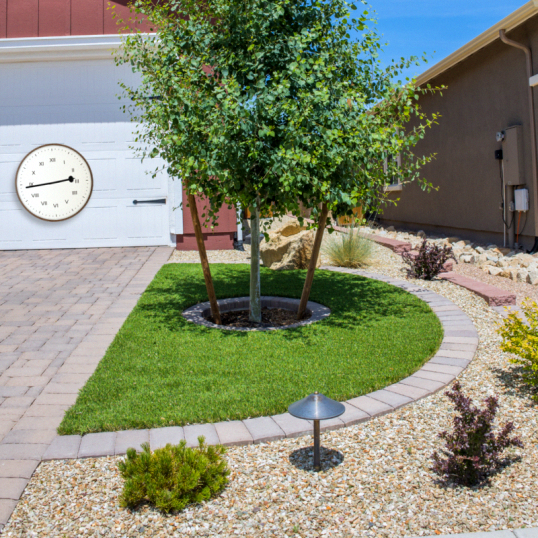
2:44
